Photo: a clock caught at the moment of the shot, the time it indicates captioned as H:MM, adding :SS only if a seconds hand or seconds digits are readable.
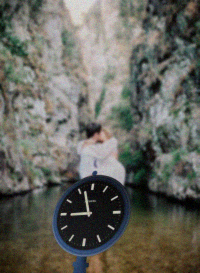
8:57
